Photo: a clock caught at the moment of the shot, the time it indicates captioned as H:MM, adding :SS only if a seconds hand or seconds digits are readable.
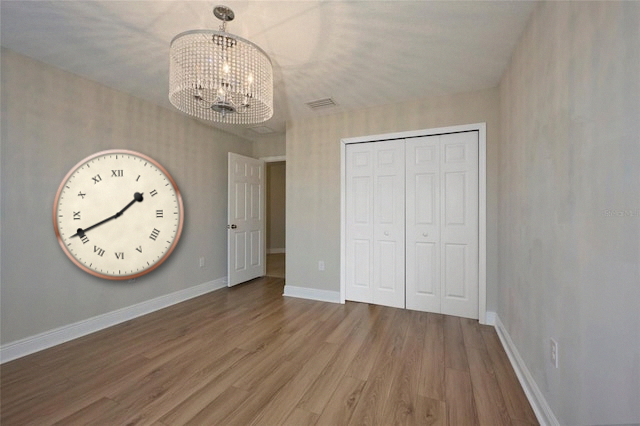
1:41
